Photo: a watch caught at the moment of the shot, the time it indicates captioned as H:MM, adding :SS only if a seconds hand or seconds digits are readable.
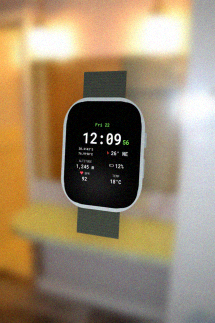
12:09
